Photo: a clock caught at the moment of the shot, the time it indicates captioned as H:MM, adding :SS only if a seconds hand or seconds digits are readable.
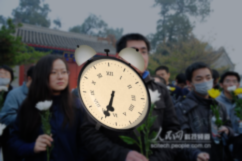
6:34
